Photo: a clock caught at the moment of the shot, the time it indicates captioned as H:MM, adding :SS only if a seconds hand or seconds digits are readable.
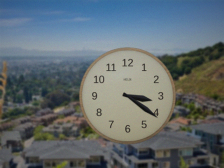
3:21
